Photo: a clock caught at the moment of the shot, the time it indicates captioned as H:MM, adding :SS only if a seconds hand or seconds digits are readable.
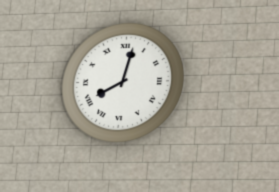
8:02
